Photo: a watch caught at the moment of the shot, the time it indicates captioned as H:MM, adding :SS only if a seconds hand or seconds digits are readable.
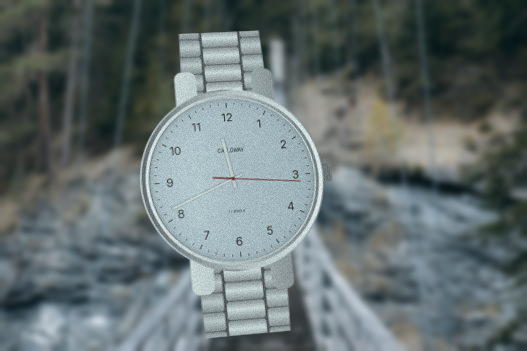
11:41:16
